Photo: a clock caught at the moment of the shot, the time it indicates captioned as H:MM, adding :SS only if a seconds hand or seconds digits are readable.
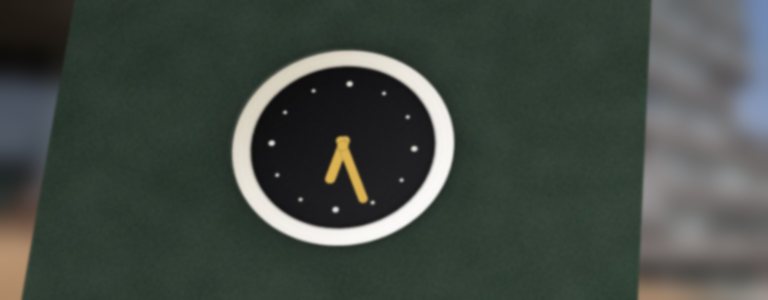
6:26
